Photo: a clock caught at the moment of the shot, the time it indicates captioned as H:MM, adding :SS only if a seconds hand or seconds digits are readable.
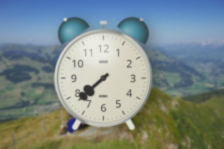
7:38
